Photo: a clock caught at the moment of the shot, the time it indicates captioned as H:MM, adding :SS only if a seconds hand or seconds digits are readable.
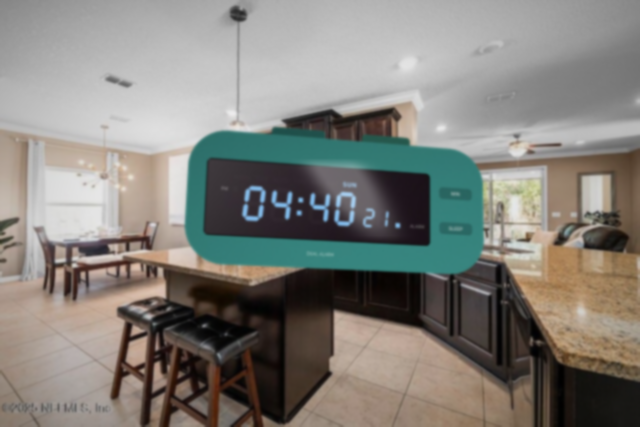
4:40:21
